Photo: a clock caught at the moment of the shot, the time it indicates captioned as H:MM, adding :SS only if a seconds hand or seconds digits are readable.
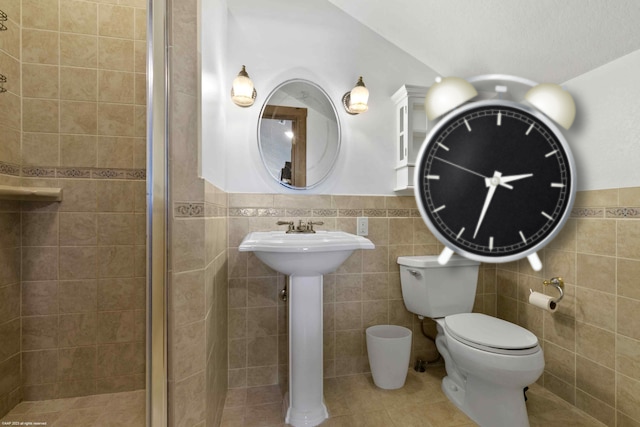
2:32:48
